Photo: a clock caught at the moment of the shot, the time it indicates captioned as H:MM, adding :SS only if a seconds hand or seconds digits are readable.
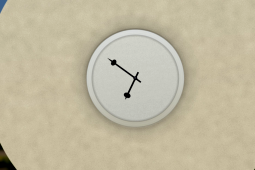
6:51
